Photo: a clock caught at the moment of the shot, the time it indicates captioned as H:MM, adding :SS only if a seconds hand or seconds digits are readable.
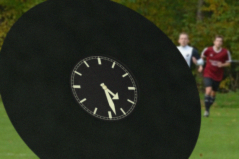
4:28
